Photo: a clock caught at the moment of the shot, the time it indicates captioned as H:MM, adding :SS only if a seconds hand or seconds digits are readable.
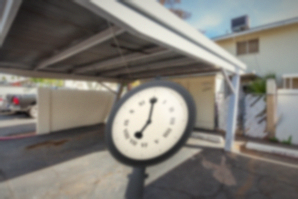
7:00
